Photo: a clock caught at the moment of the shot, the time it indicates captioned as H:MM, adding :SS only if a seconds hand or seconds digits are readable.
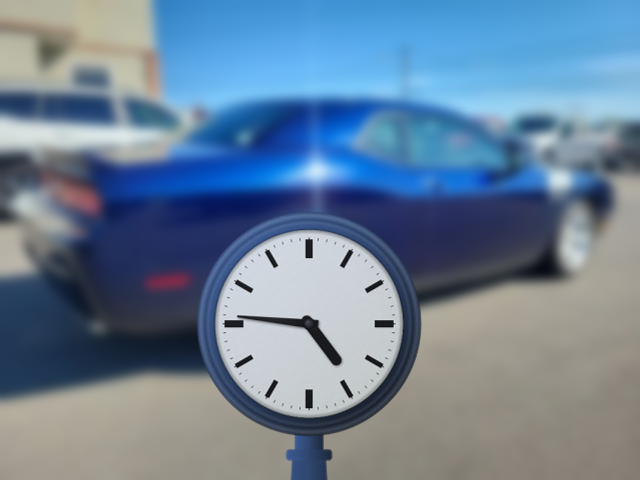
4:46
